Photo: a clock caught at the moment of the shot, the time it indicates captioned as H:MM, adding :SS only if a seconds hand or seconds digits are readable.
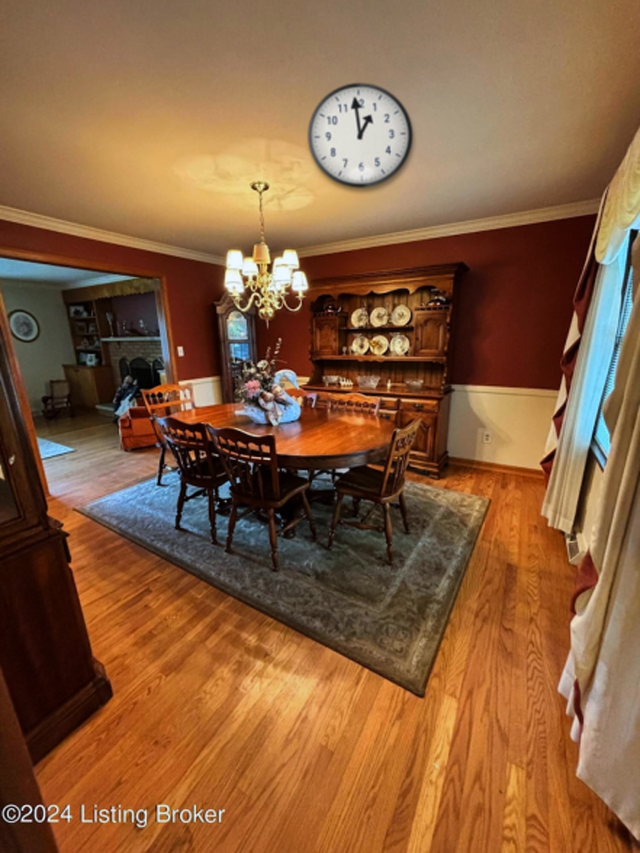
12:59
